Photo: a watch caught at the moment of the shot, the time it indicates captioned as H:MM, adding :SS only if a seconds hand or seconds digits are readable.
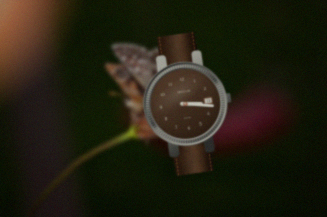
3:17
